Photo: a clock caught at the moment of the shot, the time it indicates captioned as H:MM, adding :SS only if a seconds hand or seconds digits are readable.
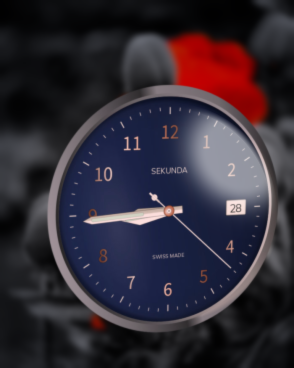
8:44:22
